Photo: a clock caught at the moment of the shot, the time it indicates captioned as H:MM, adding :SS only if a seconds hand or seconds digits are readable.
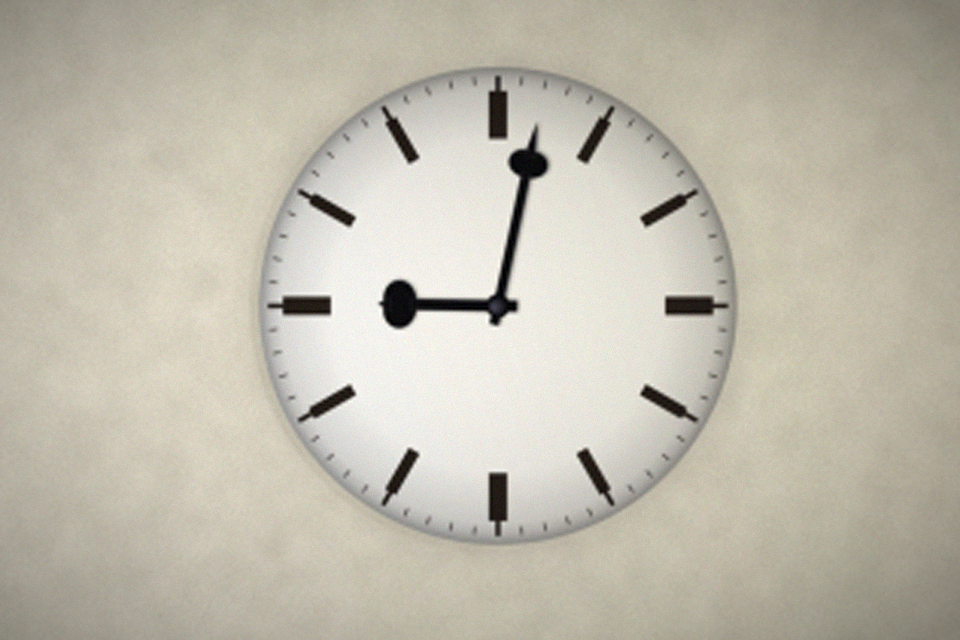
9:02
